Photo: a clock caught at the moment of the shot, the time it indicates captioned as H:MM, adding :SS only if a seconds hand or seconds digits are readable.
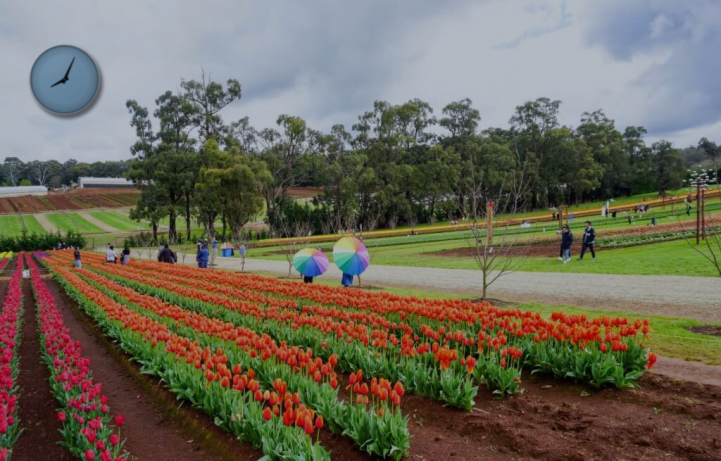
8:04
